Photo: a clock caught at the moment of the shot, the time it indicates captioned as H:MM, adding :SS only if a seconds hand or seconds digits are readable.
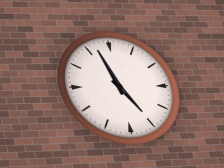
4:57
